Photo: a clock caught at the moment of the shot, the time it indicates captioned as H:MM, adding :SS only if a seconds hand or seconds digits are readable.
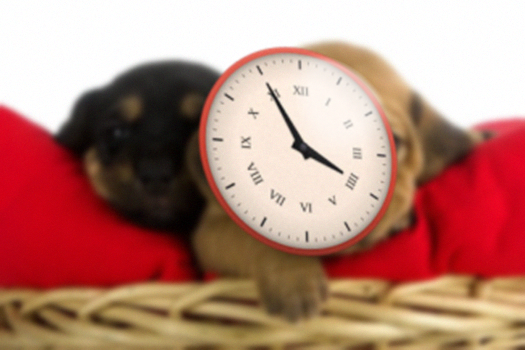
3:55
